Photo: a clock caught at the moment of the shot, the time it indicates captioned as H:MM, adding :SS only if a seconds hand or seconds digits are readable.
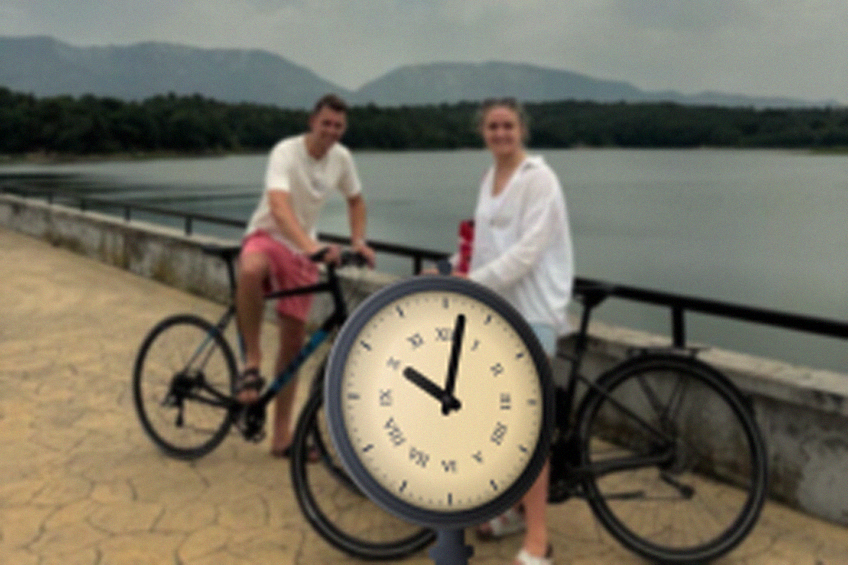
10:02
